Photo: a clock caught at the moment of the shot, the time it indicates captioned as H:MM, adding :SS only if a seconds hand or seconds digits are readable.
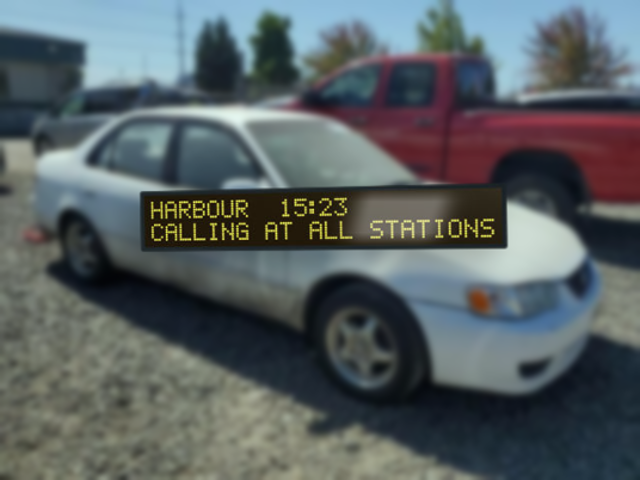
15:23
